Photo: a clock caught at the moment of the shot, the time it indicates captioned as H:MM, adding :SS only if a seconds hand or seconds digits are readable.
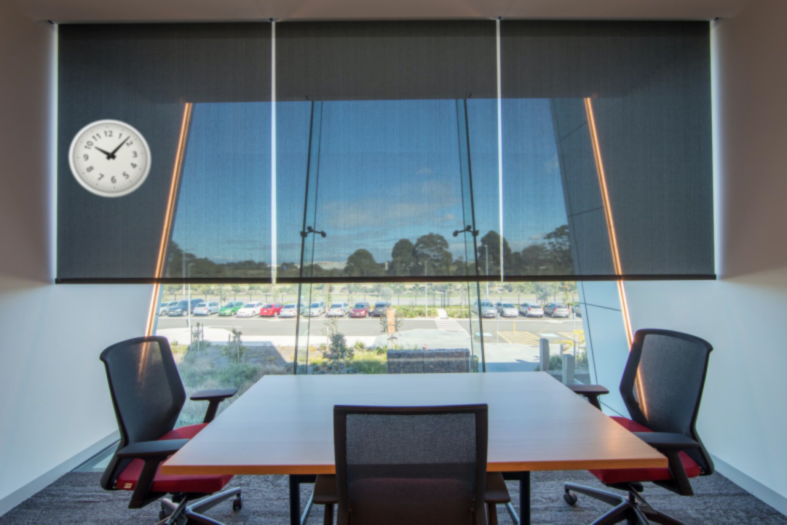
10:08
